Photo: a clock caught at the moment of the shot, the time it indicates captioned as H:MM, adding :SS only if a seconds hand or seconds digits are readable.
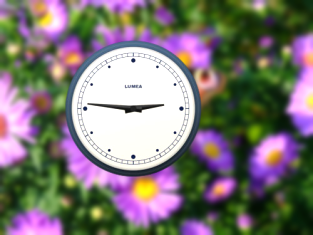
2:46
